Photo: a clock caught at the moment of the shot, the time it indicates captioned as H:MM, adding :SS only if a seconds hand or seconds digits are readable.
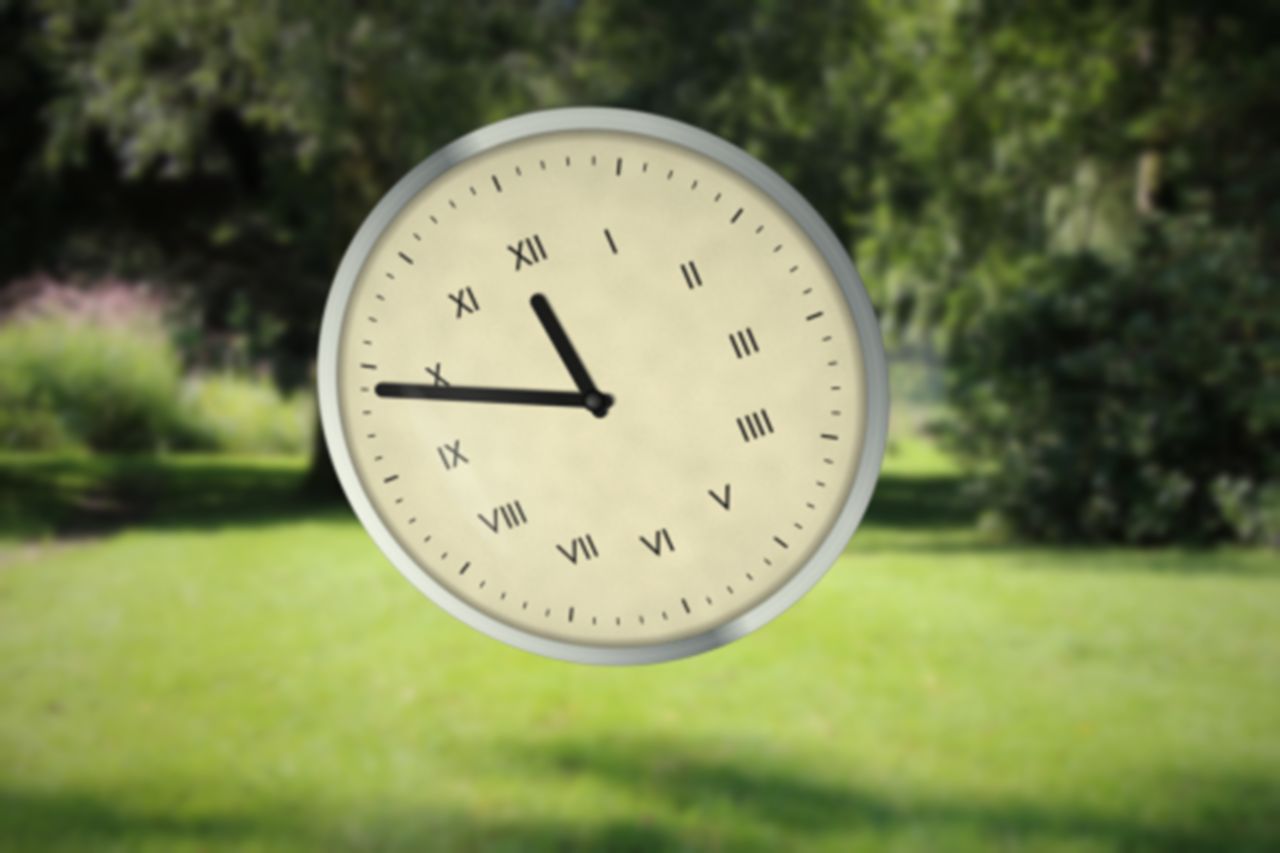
11:49
